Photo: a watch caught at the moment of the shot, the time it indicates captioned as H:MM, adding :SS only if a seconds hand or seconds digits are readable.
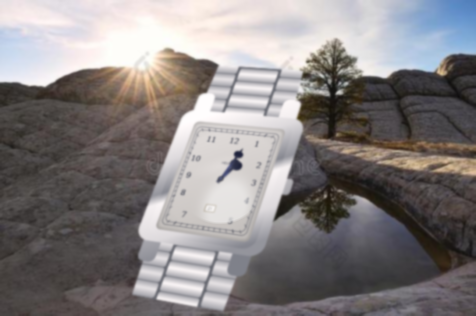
1:03
